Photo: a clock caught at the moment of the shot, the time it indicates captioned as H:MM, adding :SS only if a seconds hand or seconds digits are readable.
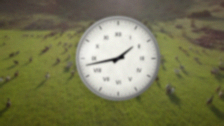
1:43
